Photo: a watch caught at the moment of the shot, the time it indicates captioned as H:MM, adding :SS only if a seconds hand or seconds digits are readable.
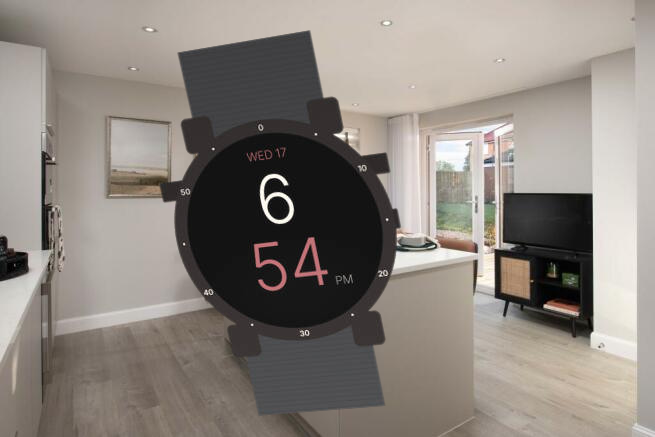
6:54
